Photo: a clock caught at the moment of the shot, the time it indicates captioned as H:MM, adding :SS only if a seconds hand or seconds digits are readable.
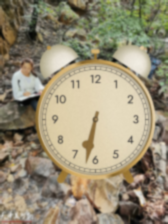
6:32
